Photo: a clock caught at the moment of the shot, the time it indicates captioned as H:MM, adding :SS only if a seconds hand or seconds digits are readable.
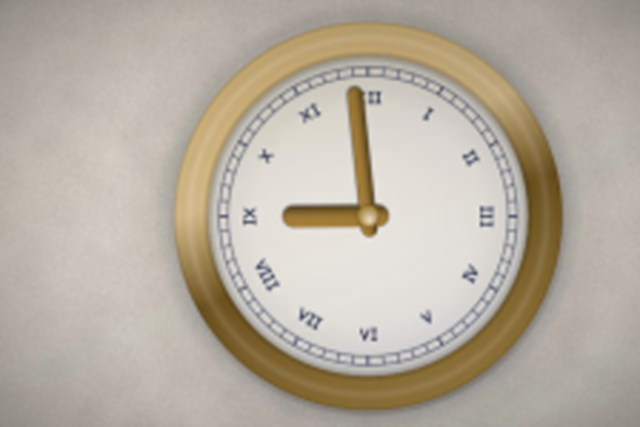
8:59
